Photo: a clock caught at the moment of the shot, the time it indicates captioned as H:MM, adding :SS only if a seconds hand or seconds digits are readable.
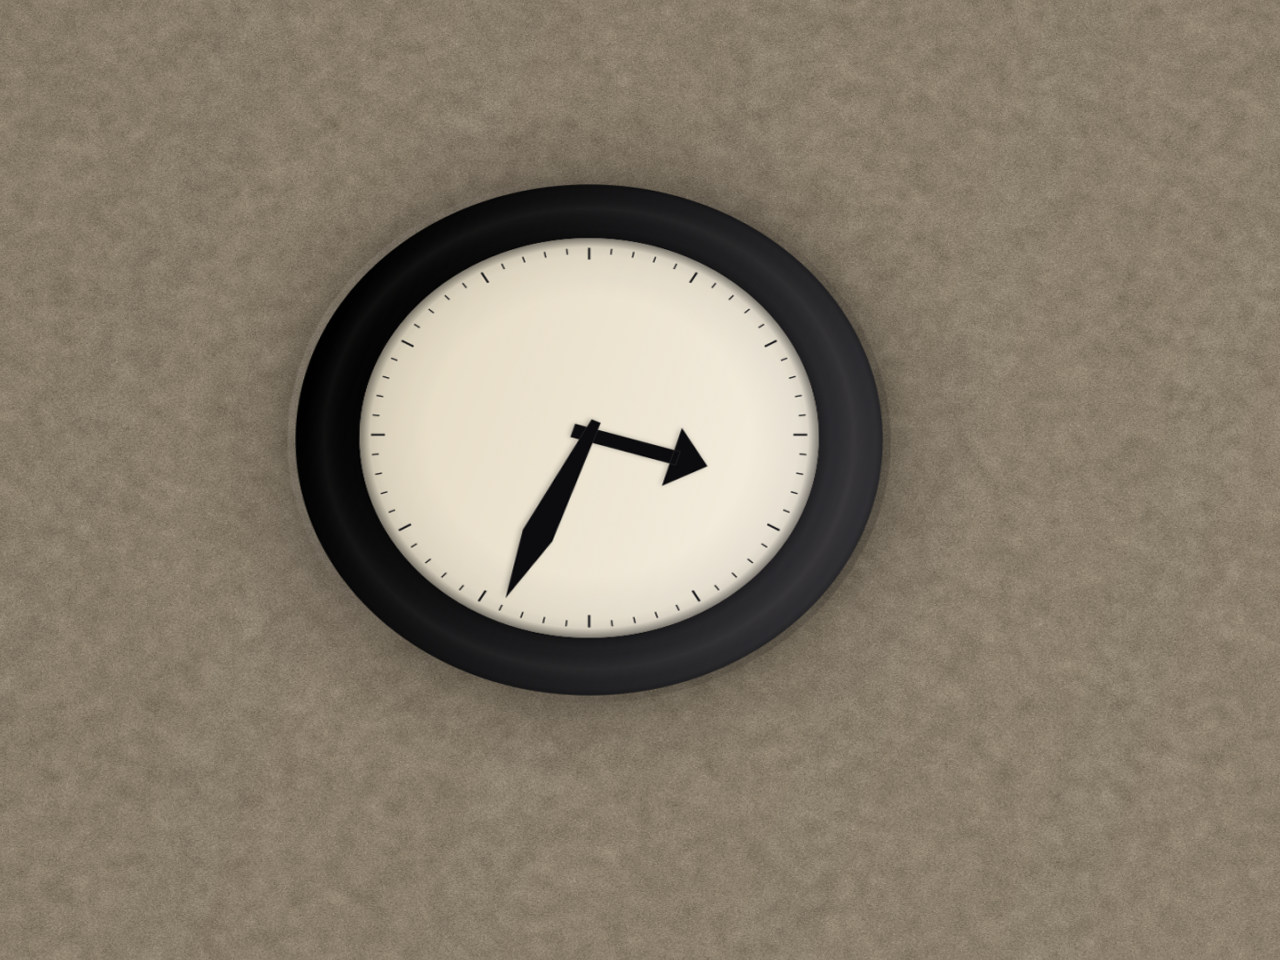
3:34
